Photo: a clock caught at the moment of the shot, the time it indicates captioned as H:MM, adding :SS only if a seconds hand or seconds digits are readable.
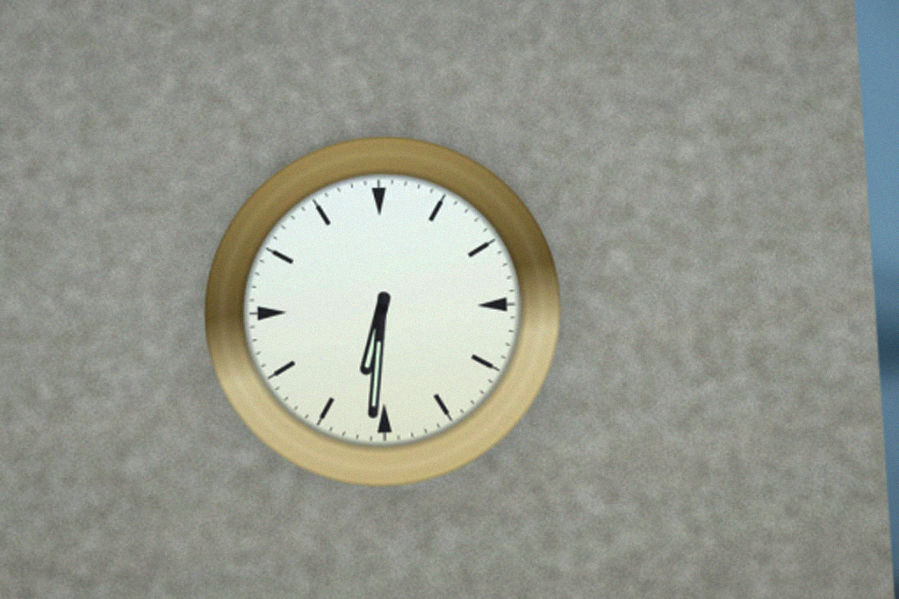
6:31
